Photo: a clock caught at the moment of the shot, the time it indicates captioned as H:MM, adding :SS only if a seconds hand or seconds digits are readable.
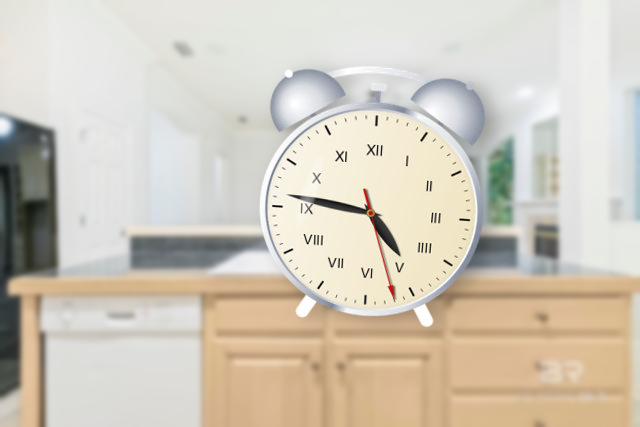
4:46:27
